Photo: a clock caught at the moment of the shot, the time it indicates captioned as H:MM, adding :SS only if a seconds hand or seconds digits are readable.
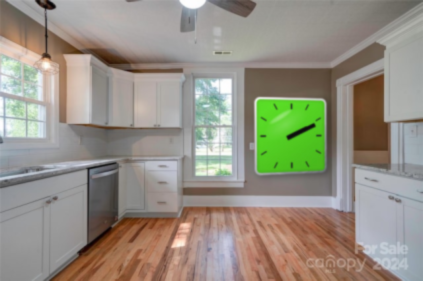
2:11
